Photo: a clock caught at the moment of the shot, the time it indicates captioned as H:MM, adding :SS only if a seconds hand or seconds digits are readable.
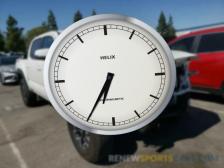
6:35
